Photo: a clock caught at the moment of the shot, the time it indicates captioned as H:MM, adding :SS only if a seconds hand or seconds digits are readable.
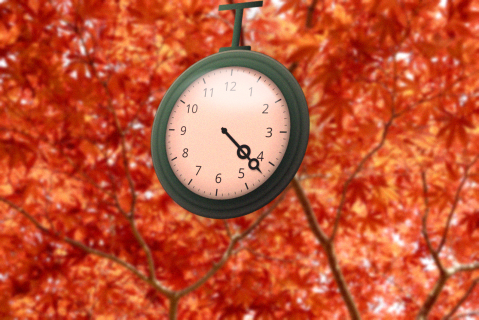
4:22
